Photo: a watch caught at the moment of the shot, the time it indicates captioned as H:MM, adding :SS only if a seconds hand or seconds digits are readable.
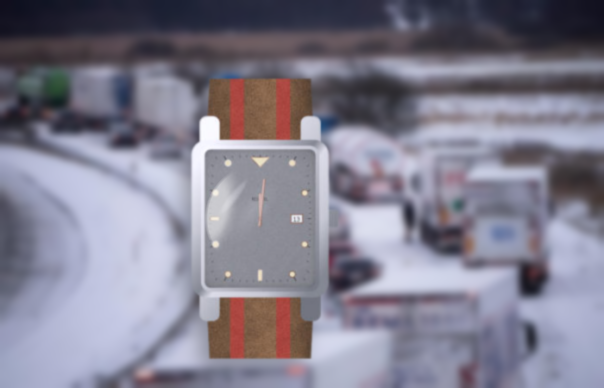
12:01
